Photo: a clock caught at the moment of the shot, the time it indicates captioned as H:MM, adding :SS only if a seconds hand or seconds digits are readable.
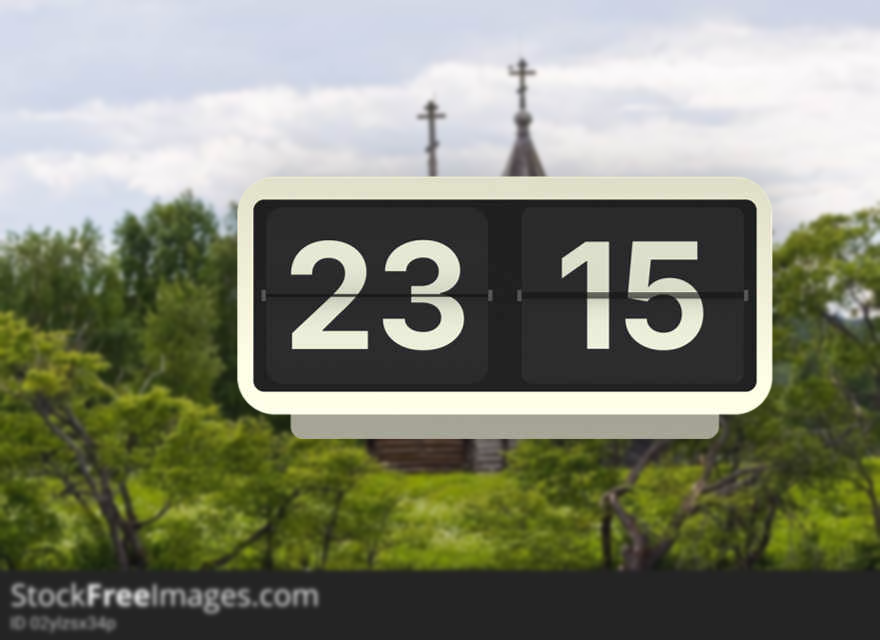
23:15
